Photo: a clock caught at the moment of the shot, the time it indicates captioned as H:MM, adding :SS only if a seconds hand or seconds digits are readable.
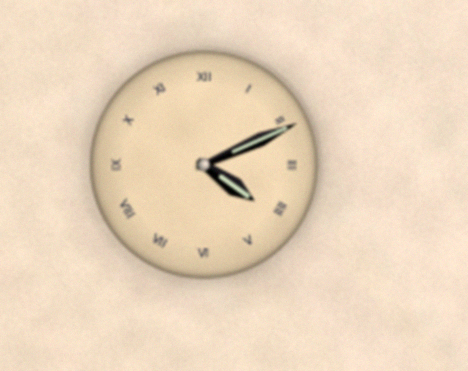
4:11
